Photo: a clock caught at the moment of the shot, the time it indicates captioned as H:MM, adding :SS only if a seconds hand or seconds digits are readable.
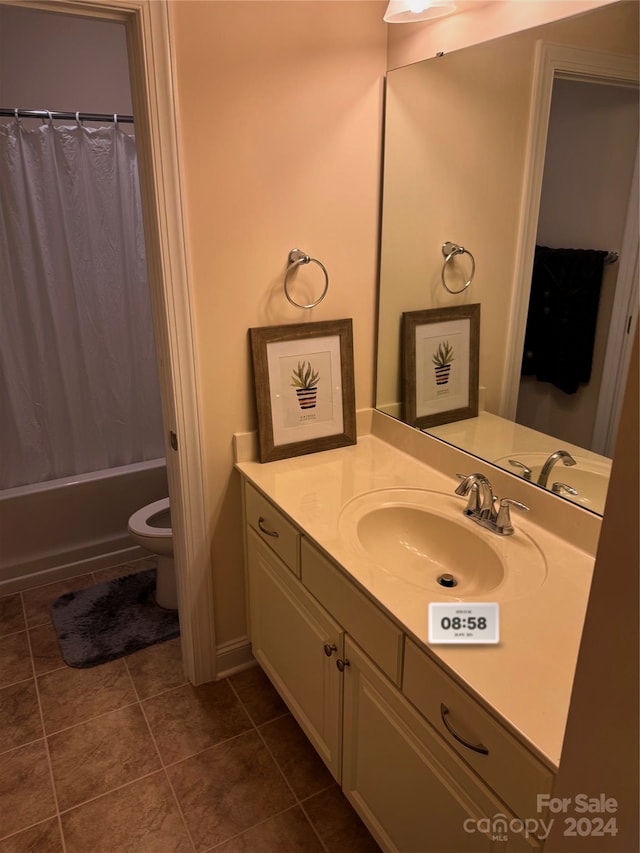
8:58
